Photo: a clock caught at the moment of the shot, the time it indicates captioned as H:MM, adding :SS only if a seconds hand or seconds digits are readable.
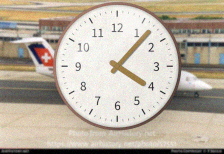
4:07
